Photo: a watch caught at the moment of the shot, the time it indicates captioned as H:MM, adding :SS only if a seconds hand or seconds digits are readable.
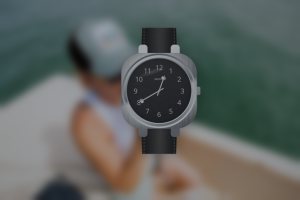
12:40
